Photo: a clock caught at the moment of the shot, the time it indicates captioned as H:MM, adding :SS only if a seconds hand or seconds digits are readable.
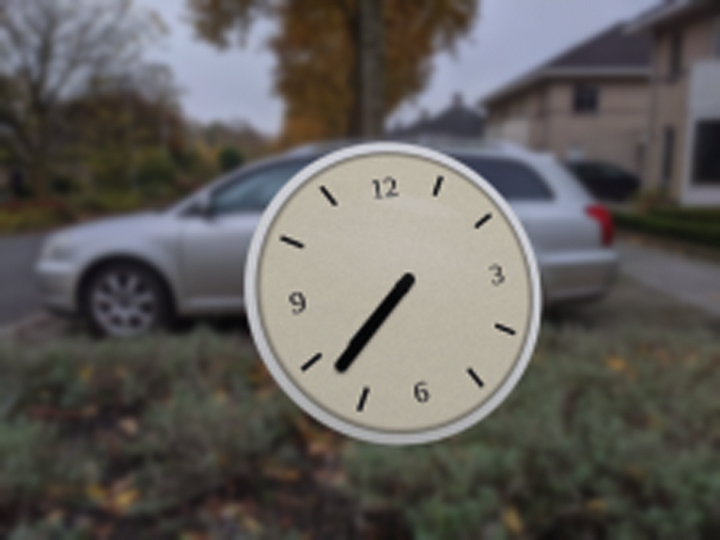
7:38
